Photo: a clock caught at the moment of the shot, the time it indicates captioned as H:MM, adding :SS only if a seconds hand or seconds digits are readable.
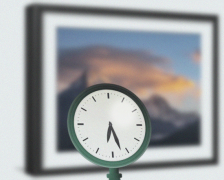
6:27
